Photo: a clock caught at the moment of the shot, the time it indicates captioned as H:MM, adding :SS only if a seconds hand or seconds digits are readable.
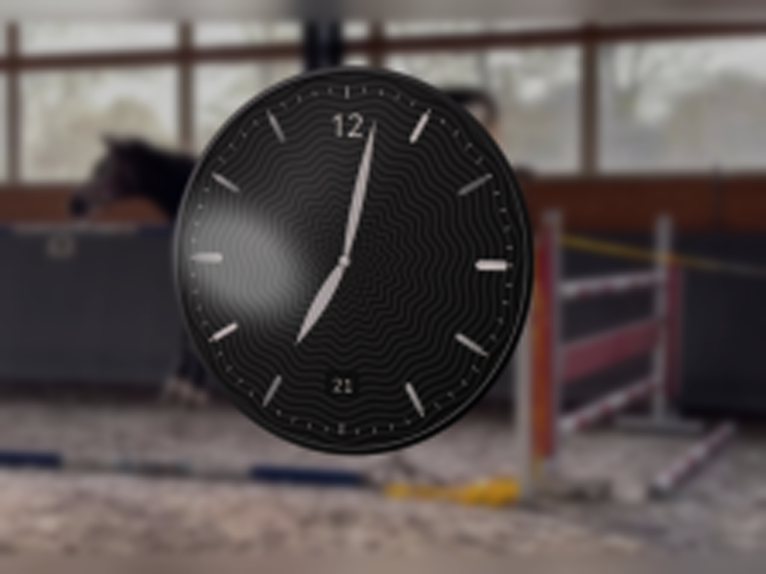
7:02
